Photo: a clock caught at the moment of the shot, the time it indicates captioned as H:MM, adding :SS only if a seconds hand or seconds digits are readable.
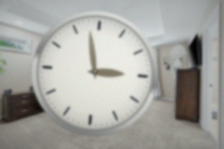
2:58
